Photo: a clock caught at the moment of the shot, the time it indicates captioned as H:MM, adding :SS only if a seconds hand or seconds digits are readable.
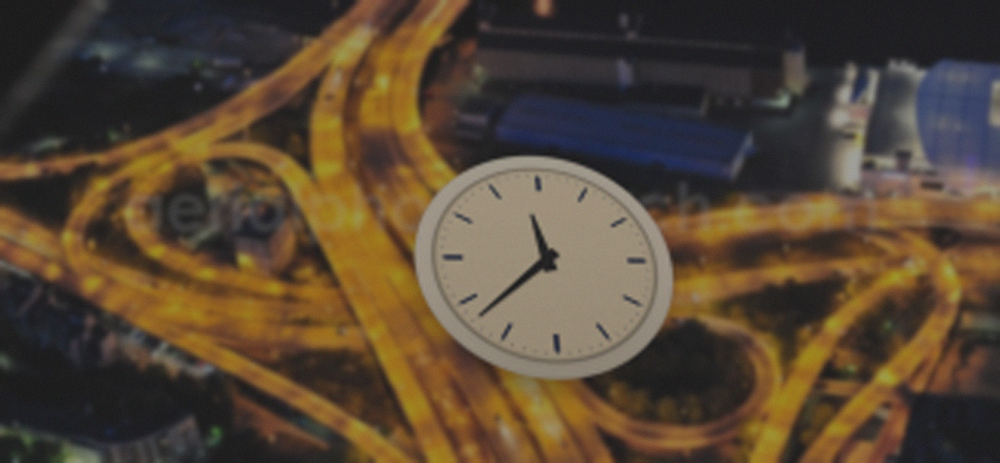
11:38
